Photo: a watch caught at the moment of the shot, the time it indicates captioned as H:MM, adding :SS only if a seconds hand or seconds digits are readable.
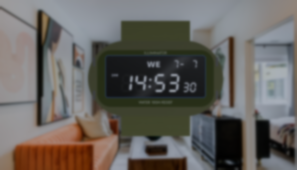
14:53
